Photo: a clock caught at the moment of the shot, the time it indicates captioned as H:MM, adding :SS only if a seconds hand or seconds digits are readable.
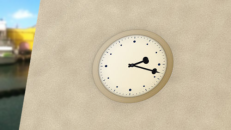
2:18
